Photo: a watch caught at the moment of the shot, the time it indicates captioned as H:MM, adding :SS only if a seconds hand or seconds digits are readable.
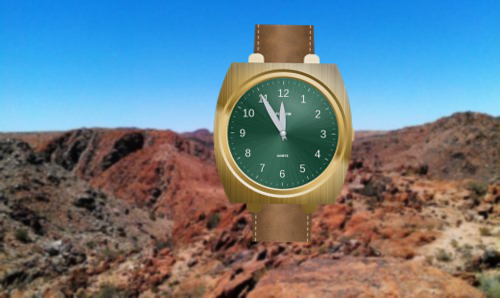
11:55
